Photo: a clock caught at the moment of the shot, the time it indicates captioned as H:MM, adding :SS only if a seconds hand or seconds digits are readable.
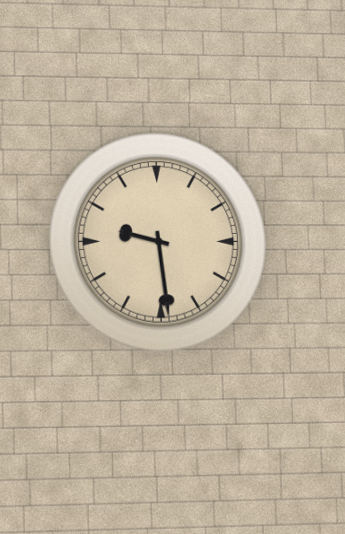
9:29
